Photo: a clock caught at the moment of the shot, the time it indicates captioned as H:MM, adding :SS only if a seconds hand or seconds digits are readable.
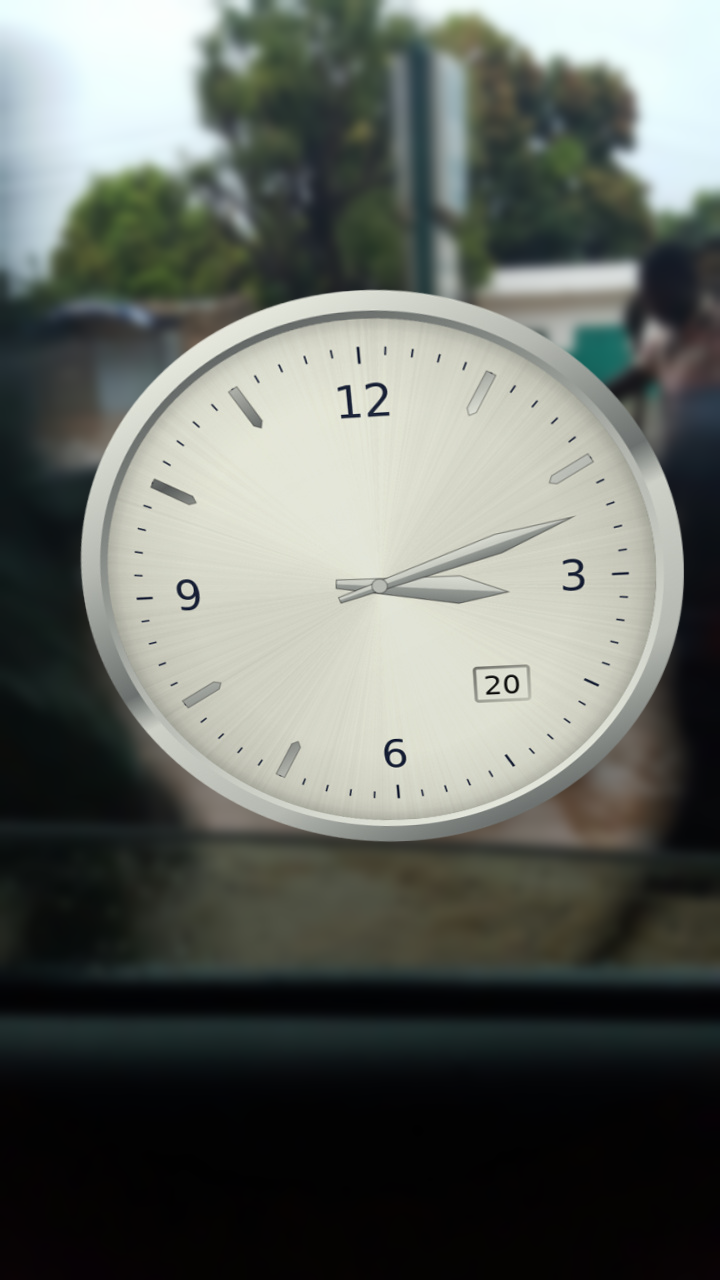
3:12
